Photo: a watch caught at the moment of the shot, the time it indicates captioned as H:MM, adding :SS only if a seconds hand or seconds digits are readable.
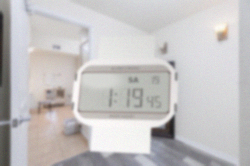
1:19
